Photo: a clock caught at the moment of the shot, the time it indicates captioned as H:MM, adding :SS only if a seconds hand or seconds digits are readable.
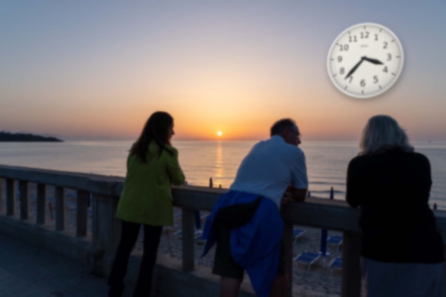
3:37
